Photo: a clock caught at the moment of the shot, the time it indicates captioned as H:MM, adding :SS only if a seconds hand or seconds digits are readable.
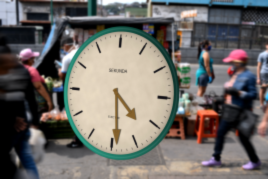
4:29
